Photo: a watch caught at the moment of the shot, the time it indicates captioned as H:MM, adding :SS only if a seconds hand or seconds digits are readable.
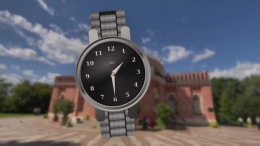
1:30
